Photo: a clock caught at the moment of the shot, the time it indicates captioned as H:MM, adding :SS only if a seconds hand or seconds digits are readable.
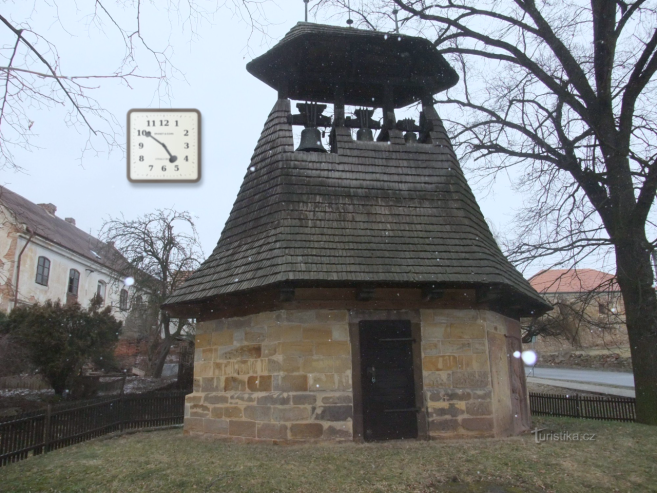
4:51
